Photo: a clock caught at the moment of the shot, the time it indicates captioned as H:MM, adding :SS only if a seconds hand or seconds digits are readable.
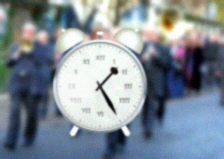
1:25
